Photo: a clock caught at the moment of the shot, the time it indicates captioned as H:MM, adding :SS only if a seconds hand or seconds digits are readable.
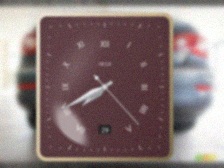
7:40:23
